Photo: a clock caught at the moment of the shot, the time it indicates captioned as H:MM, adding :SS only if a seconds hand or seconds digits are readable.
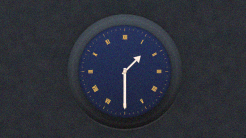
1:30
